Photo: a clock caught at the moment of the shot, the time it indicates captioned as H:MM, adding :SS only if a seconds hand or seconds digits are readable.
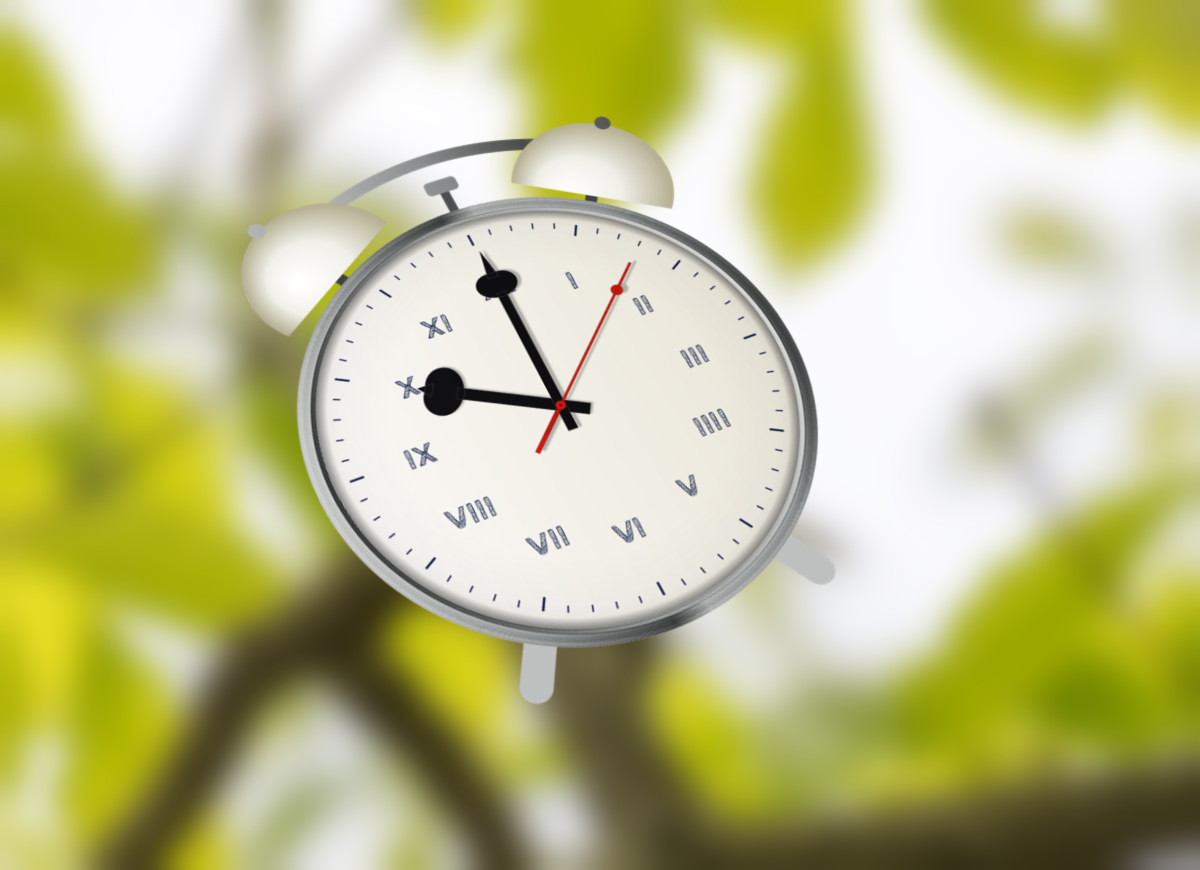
10:00:08
